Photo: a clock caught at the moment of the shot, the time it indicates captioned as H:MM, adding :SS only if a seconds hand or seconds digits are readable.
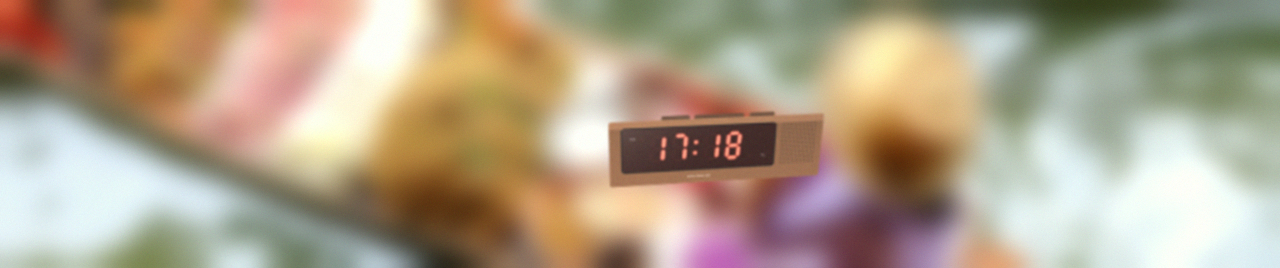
17:18
